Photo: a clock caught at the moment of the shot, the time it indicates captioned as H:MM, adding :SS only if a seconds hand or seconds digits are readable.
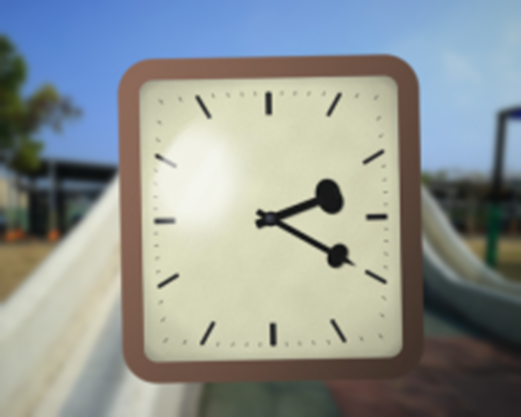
2:20
